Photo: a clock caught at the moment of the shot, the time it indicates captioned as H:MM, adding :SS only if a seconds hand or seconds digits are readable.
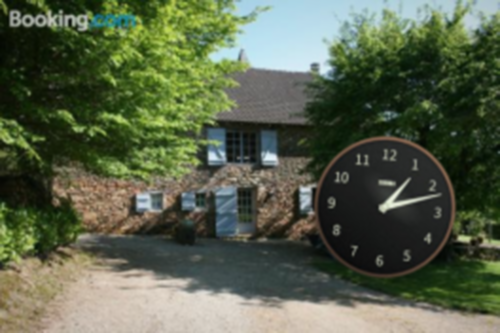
1:12
